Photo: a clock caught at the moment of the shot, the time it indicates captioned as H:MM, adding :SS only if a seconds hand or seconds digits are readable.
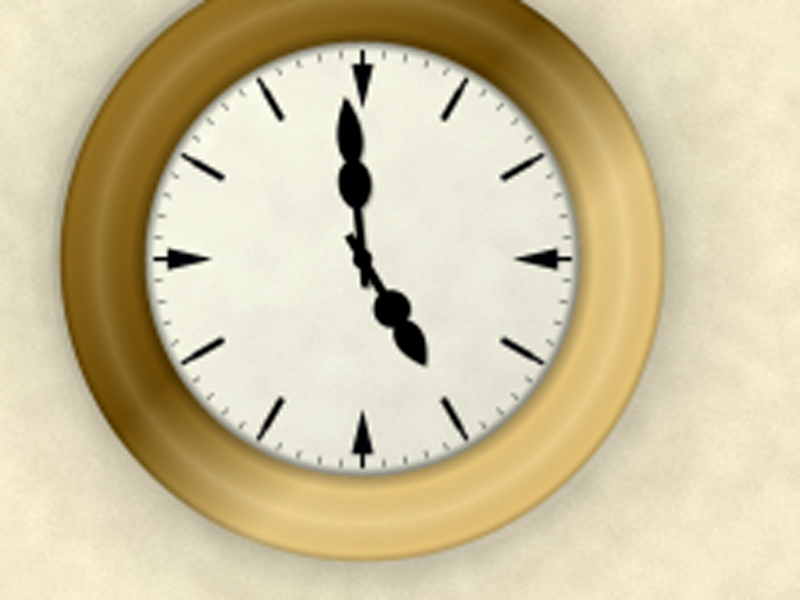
4:59
